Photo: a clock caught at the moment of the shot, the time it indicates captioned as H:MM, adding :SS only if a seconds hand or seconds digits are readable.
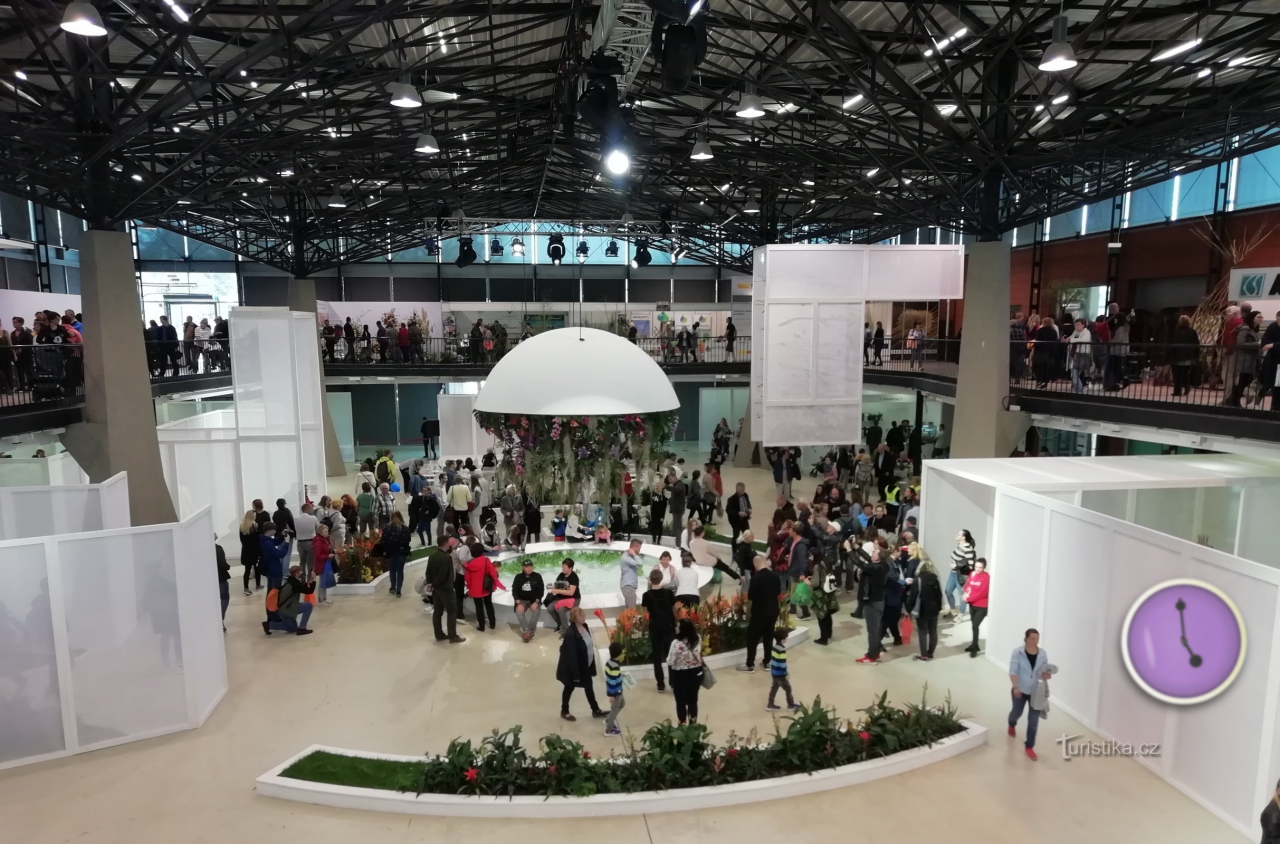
4:59
